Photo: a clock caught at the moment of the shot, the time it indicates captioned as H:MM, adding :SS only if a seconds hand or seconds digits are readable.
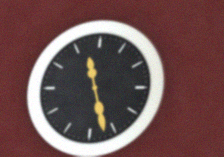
11:27
